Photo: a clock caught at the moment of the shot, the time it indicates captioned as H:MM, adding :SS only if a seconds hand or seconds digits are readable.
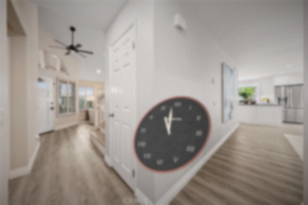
10:58
